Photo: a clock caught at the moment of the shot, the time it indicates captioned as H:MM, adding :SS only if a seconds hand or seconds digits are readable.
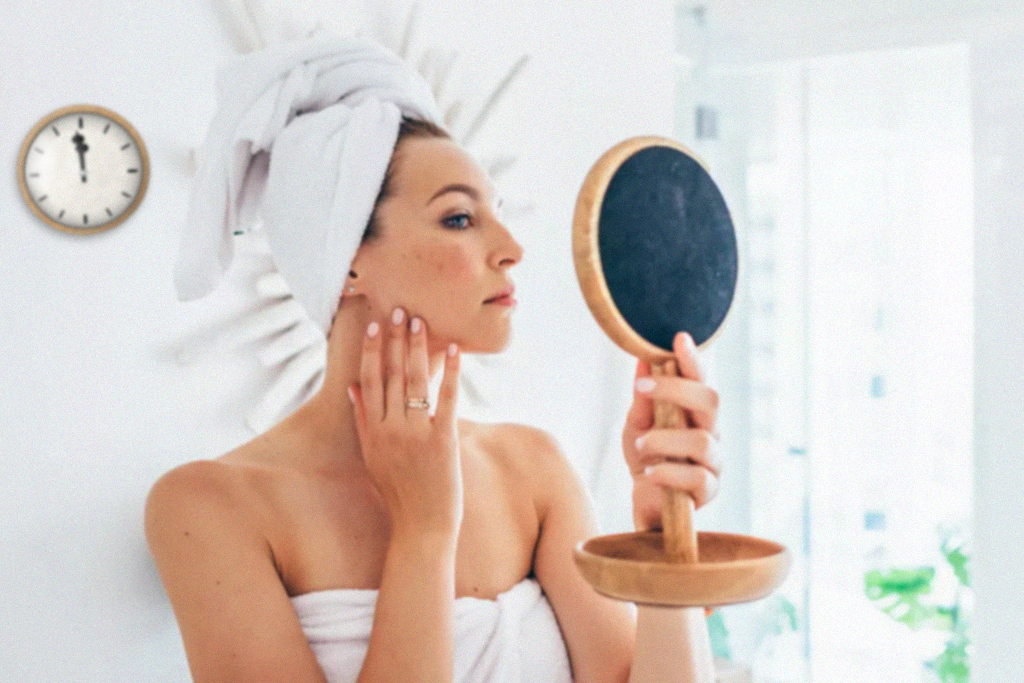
11:59
